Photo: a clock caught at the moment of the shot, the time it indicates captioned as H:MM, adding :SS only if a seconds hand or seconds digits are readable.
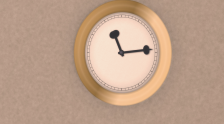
11:14
